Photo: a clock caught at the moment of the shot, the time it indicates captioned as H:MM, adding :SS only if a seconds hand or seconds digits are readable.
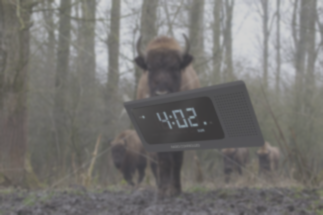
4:02
